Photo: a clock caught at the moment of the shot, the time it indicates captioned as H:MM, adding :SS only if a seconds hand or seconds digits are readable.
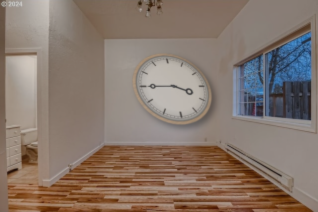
3:45
